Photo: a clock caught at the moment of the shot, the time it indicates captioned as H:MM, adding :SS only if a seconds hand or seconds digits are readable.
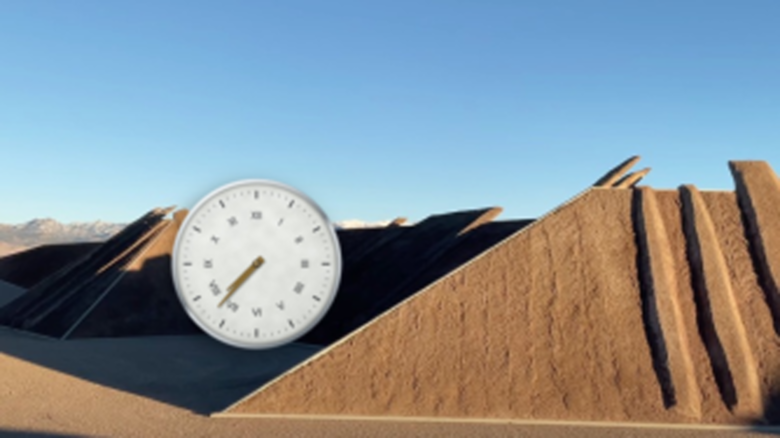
7:37
